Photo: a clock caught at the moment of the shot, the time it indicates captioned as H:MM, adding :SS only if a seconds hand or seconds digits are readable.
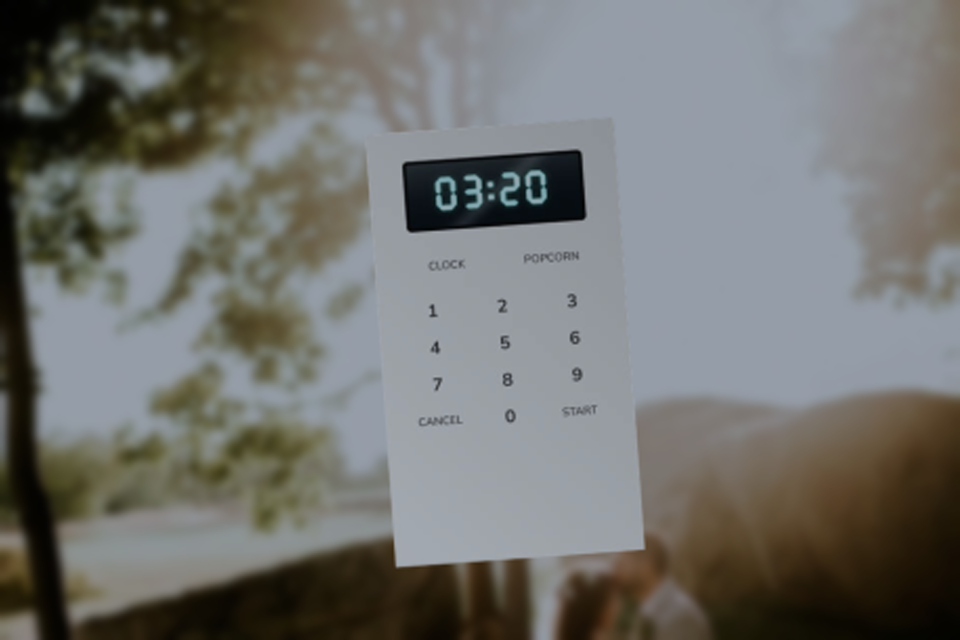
3:20
